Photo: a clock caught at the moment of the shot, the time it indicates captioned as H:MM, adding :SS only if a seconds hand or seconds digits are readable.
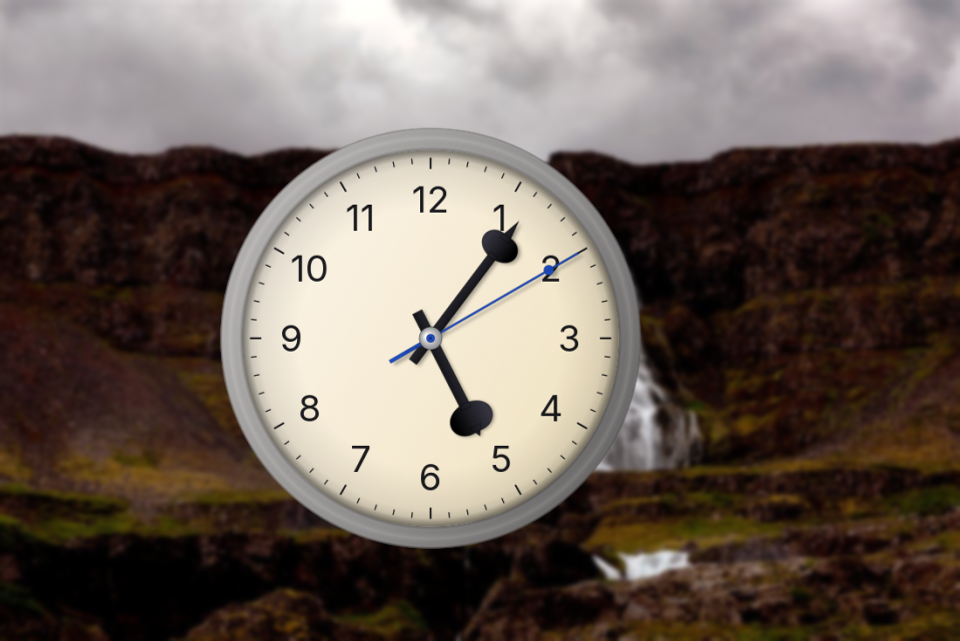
5:06:10
